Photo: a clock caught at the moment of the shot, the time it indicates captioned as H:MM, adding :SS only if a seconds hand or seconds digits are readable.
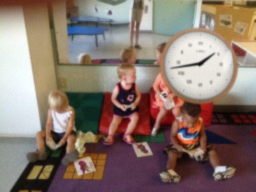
1:43
